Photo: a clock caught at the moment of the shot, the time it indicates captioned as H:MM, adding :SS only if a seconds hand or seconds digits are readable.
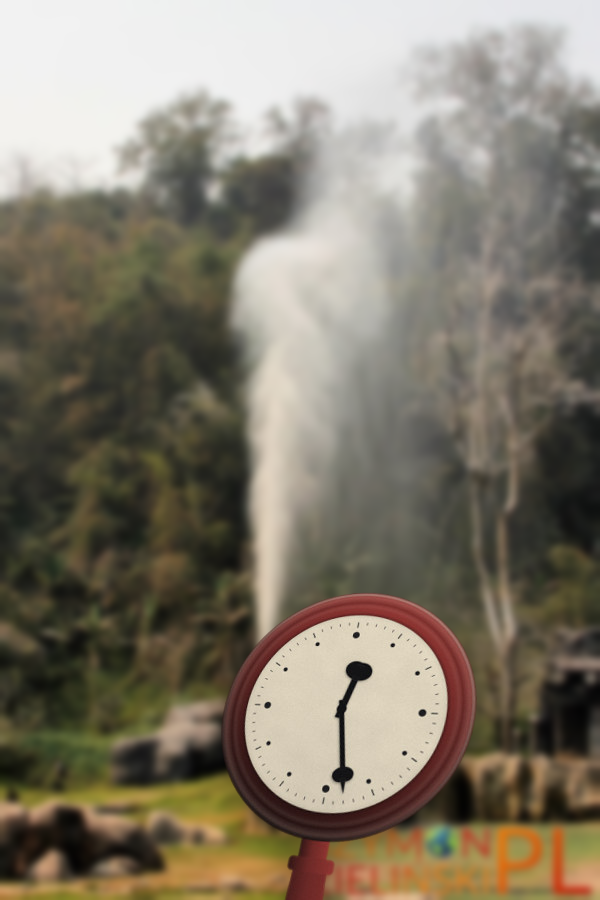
12:28
